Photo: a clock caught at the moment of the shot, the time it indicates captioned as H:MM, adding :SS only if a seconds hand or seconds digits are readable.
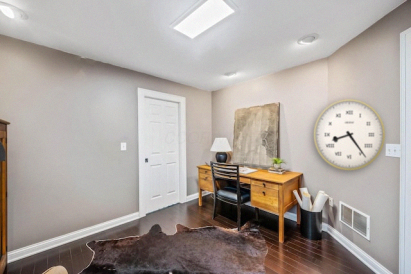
8:24
